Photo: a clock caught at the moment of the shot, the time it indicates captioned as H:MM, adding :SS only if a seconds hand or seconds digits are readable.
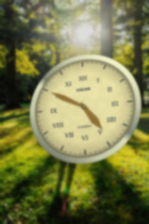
4:50
